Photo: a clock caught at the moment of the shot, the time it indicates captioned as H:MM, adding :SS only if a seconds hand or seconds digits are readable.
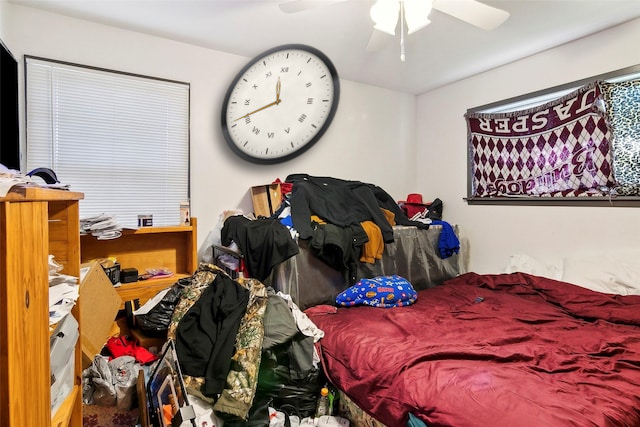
11:41
